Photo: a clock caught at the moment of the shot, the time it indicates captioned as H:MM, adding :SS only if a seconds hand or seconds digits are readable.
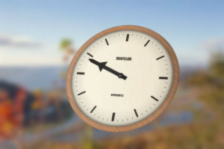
9:49
